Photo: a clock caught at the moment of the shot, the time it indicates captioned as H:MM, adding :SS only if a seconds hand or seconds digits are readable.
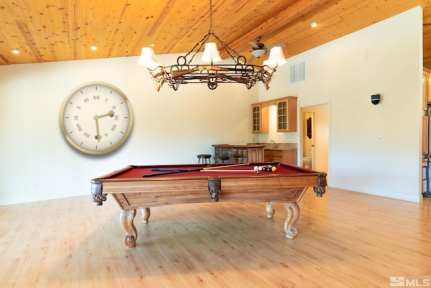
2:29
